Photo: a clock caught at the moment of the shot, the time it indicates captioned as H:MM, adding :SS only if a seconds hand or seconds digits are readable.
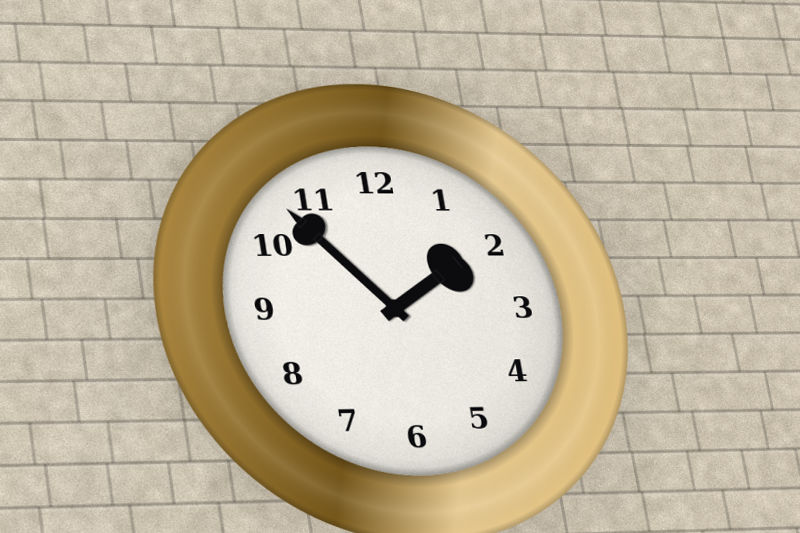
1:53
